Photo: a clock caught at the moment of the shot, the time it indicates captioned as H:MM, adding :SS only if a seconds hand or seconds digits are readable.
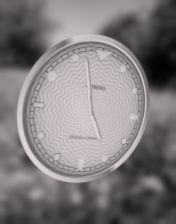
4:57
